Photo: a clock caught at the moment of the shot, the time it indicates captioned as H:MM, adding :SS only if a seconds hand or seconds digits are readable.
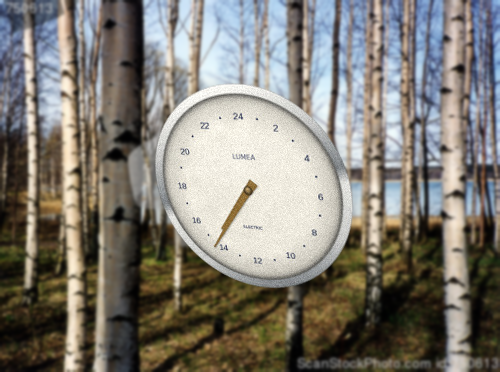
14:36
